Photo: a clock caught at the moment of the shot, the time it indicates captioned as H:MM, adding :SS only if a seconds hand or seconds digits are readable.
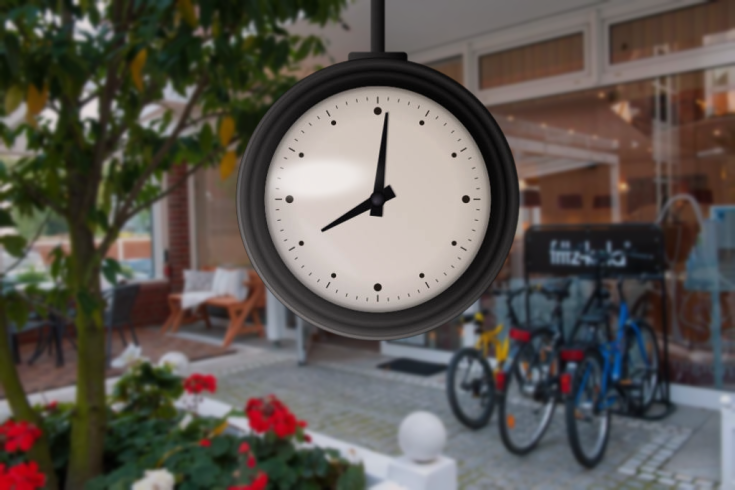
8:01
